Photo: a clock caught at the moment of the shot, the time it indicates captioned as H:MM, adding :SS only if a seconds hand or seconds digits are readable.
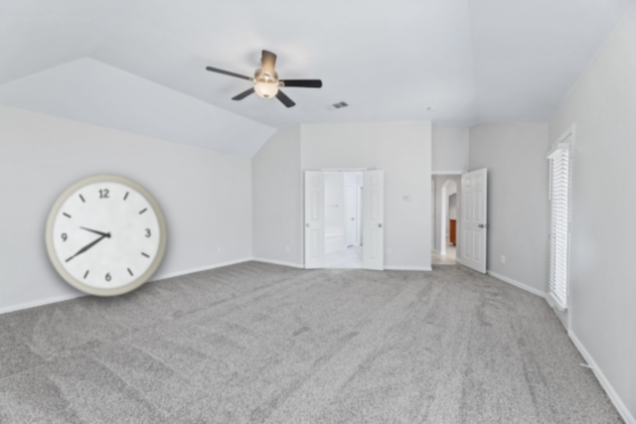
9:40
